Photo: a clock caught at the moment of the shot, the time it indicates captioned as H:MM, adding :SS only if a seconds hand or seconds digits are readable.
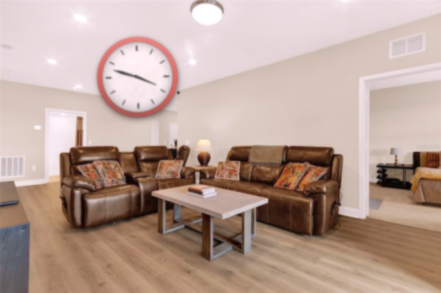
3:48
